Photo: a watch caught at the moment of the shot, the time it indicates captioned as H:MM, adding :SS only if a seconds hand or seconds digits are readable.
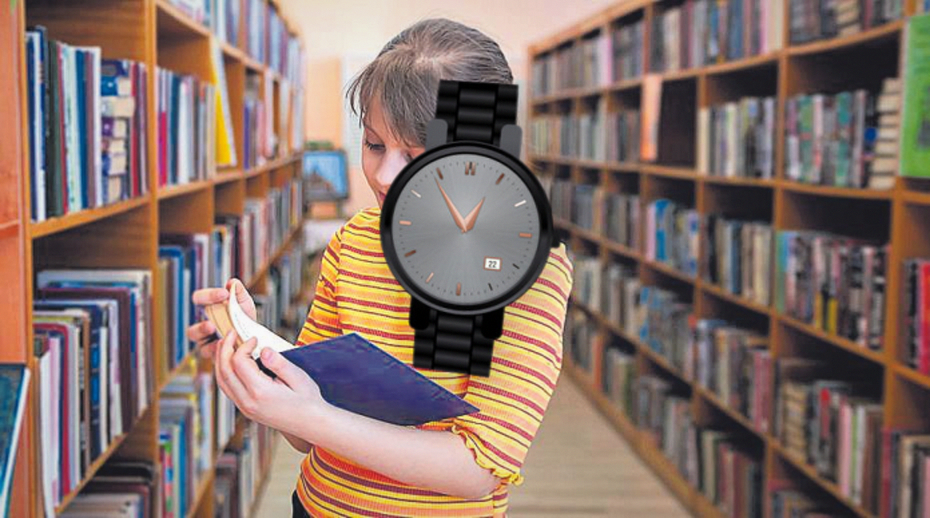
12:54
